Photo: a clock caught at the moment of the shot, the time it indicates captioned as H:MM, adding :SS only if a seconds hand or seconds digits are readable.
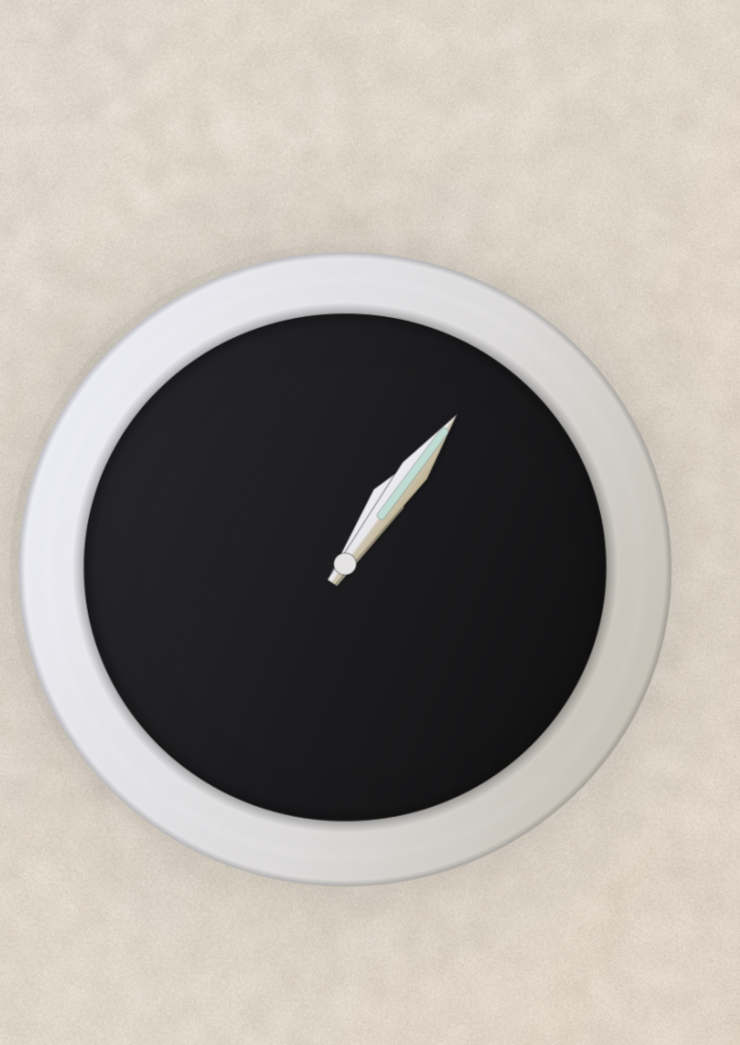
1:06
